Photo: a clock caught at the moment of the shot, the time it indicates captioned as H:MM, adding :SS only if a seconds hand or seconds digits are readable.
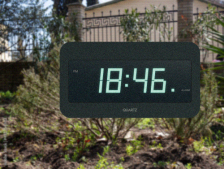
18:46
